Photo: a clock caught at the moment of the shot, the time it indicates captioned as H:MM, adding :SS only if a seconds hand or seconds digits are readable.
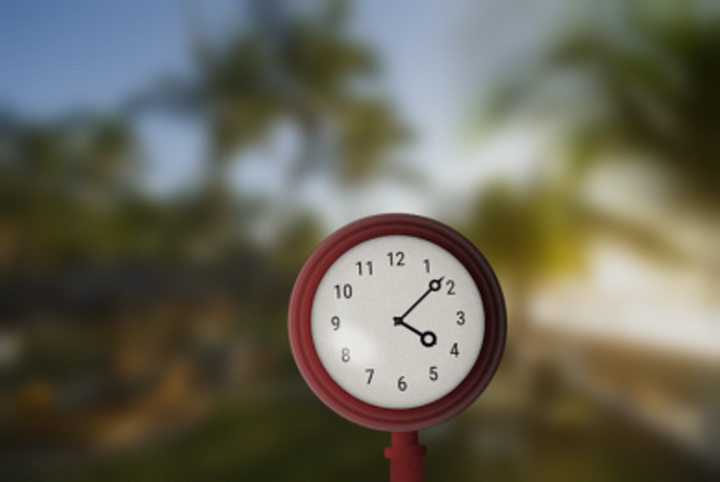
4:08
